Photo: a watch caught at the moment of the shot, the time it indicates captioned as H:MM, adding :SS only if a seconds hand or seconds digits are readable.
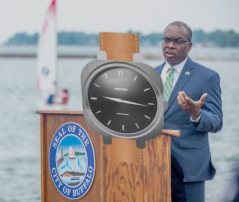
9:16
